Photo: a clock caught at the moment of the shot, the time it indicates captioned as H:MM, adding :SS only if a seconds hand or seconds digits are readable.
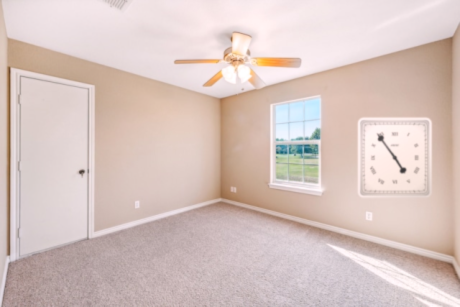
4:54
